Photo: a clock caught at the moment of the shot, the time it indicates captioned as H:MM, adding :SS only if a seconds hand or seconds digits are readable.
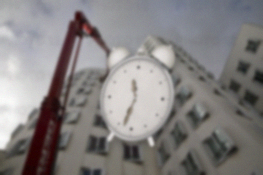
11:33
